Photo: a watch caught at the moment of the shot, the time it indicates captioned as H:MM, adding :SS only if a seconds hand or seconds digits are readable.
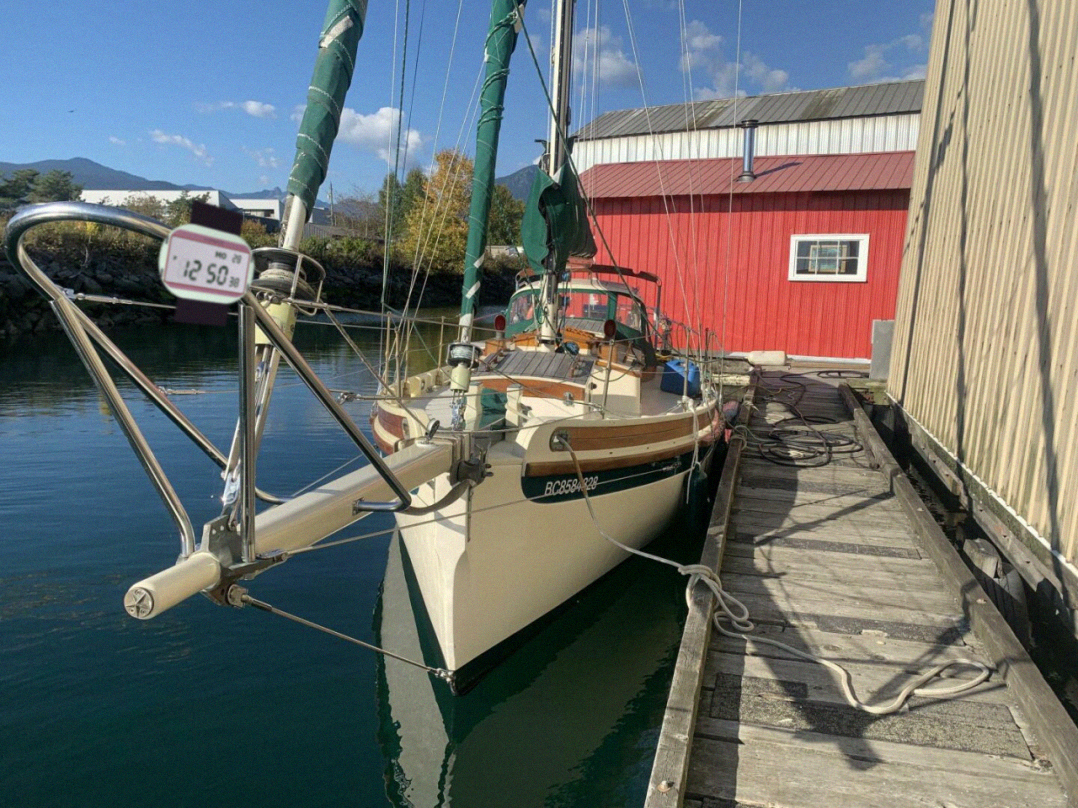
12:50
